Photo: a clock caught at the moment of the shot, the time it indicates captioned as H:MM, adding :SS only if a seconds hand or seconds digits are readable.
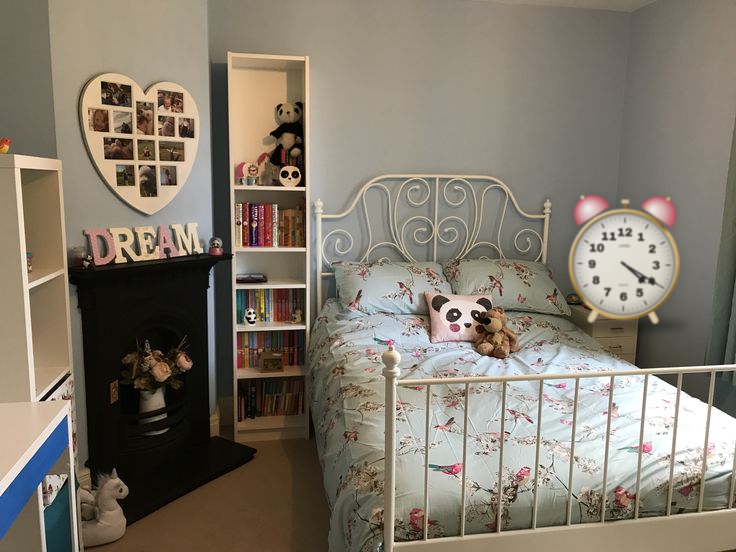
4:20
